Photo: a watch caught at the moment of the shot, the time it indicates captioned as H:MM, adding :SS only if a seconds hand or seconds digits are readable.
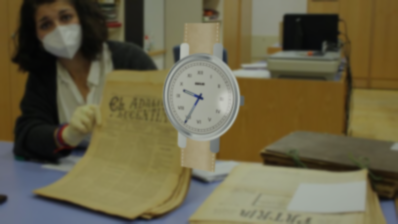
9:35
